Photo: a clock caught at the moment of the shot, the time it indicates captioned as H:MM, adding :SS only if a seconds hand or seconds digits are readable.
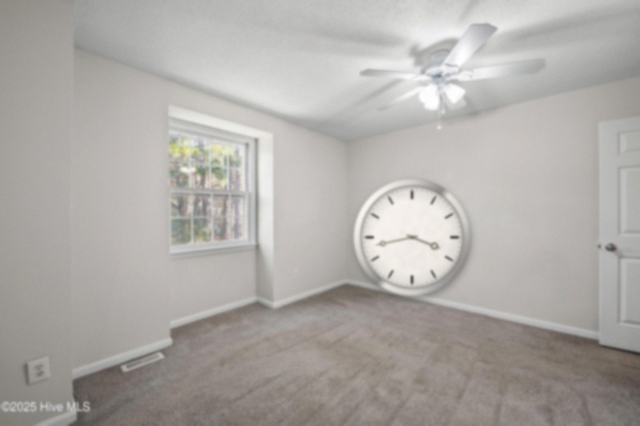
3:43
